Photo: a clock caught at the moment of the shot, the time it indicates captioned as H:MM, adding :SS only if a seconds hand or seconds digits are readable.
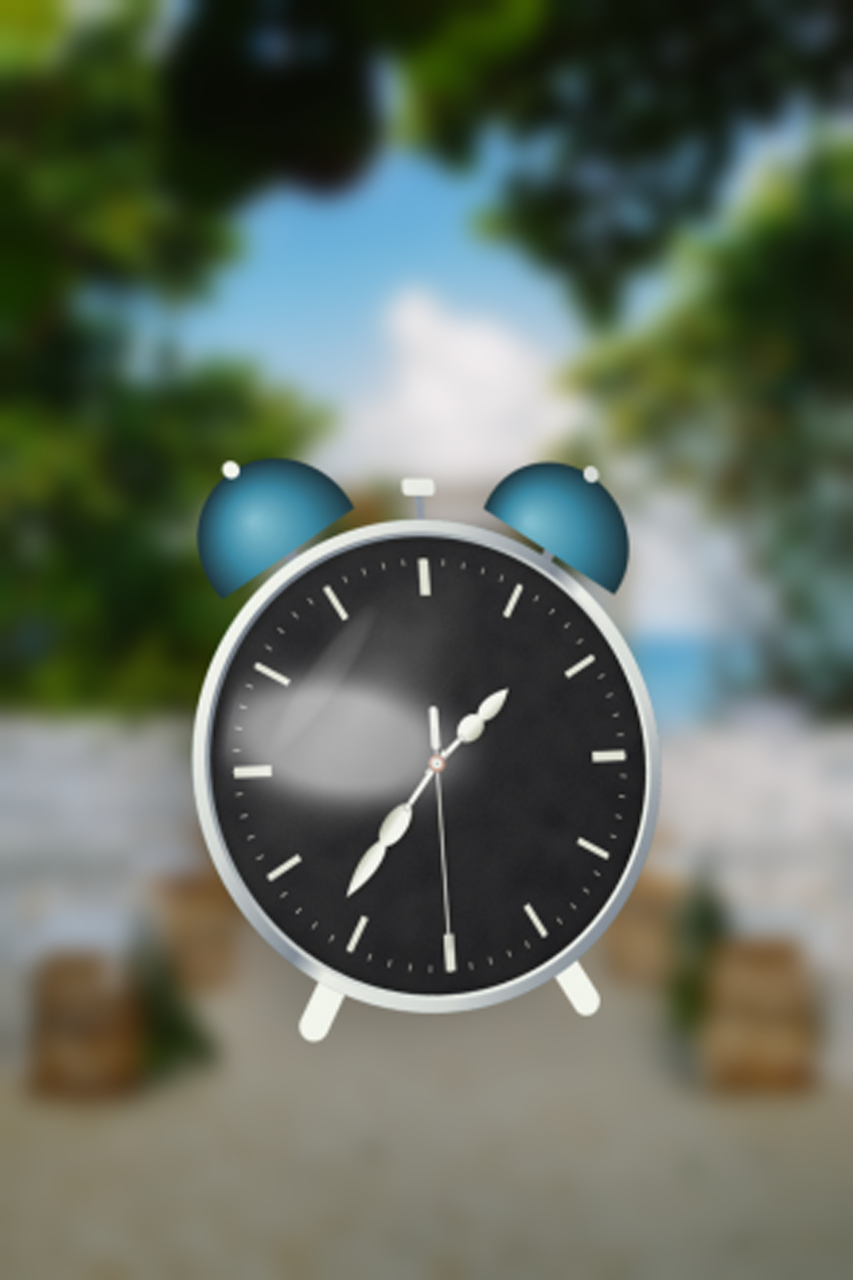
1:36:30
